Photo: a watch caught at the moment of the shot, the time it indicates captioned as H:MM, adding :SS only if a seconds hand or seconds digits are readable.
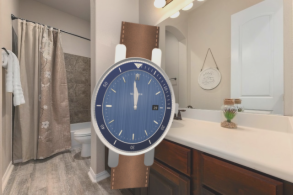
11:59
